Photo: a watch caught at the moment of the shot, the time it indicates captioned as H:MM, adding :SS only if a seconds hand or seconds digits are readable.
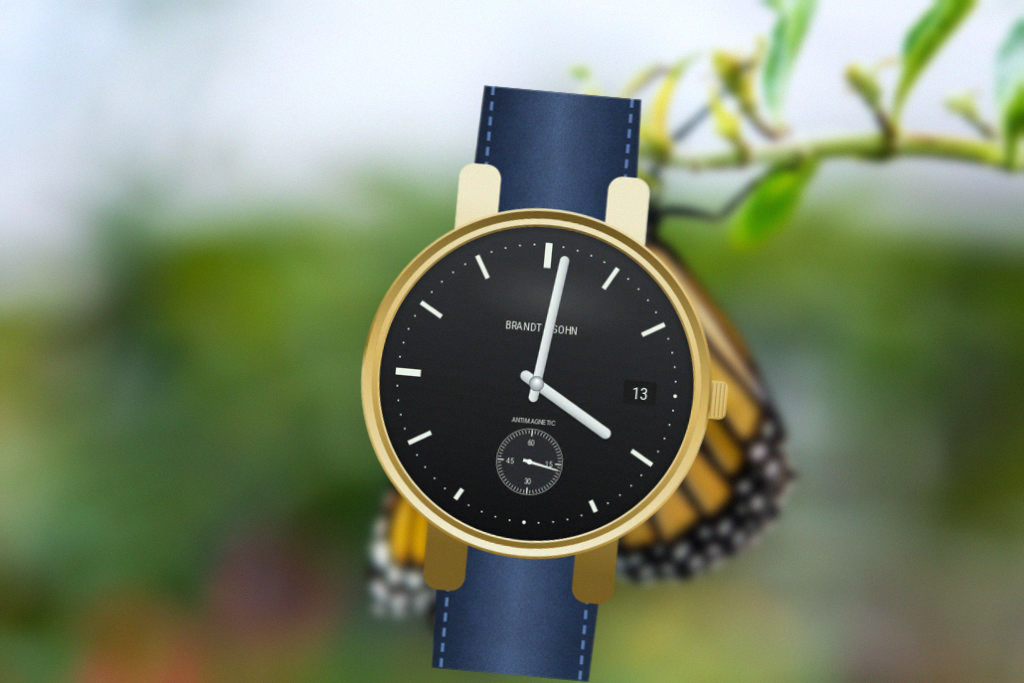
4:01:17
